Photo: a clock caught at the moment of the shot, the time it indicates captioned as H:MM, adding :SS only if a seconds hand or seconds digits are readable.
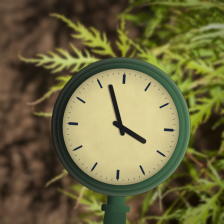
3:57
